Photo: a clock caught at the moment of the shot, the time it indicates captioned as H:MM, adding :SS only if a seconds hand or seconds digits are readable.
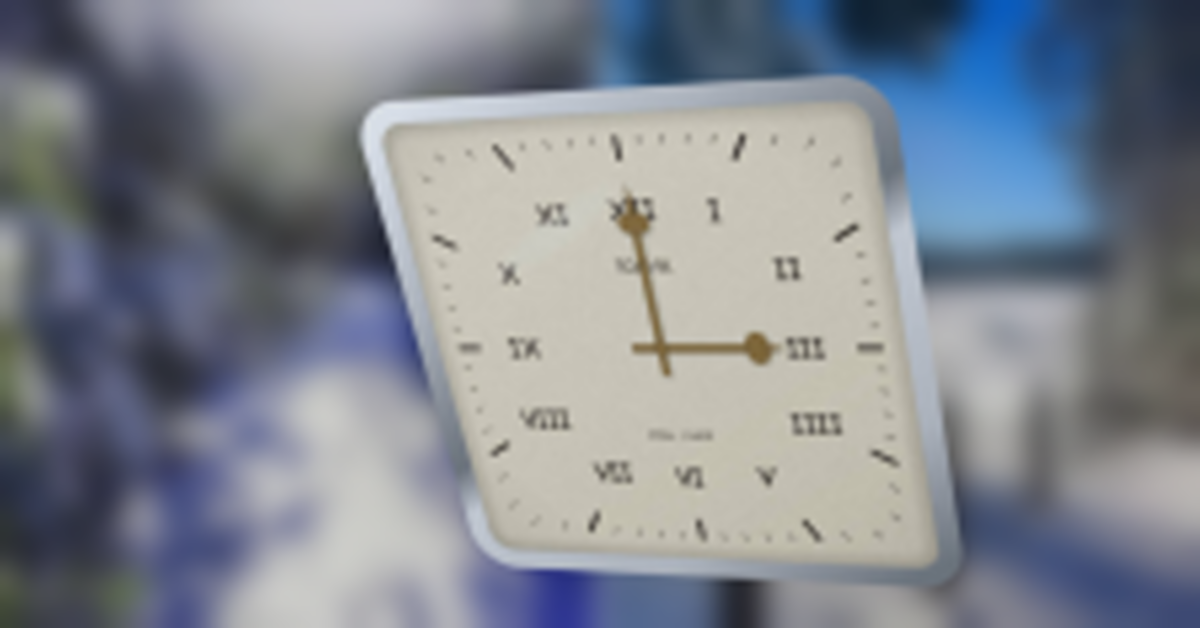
3:00
